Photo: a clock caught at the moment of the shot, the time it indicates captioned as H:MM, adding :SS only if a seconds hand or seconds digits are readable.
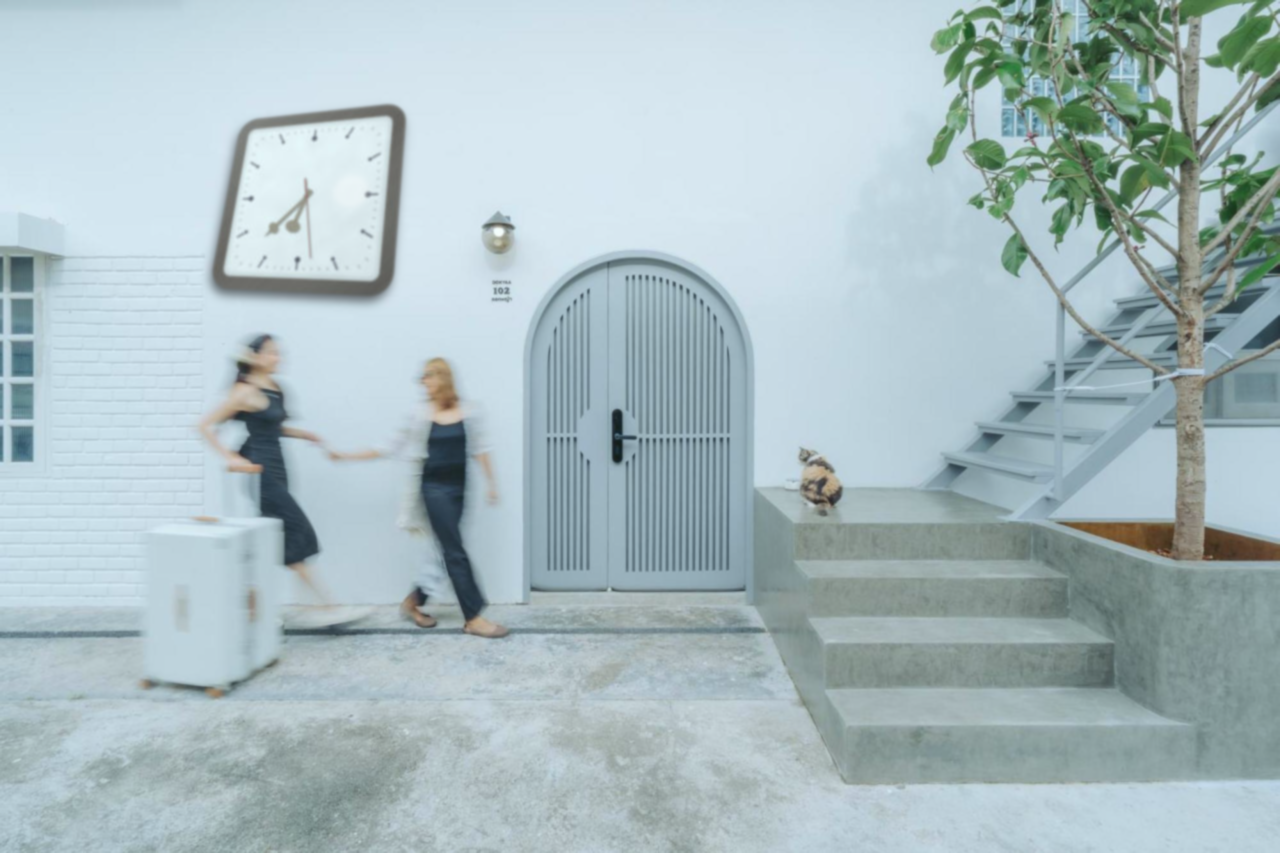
6:37:28
